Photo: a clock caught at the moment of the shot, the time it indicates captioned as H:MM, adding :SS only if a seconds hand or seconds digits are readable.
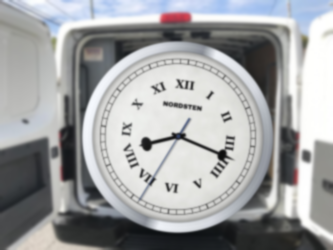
8:17:34
